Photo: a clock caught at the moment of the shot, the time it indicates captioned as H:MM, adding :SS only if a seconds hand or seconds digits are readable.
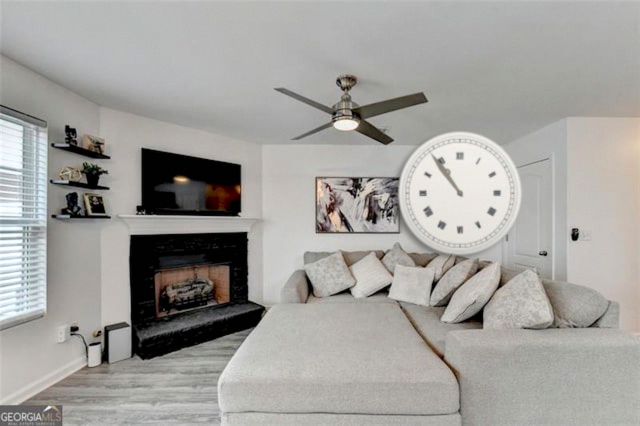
10:54
